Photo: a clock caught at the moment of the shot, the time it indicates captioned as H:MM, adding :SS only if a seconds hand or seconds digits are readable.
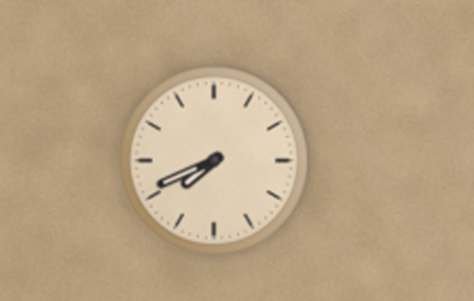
7:41
